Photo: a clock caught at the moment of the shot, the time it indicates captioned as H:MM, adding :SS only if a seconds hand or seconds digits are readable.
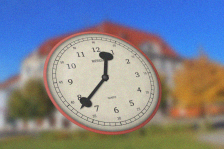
12:38
